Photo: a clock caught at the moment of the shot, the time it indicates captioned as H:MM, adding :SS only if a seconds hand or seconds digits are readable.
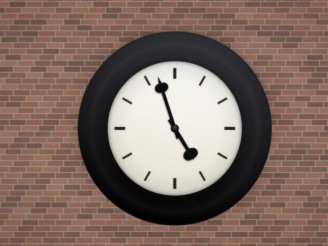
4:57
